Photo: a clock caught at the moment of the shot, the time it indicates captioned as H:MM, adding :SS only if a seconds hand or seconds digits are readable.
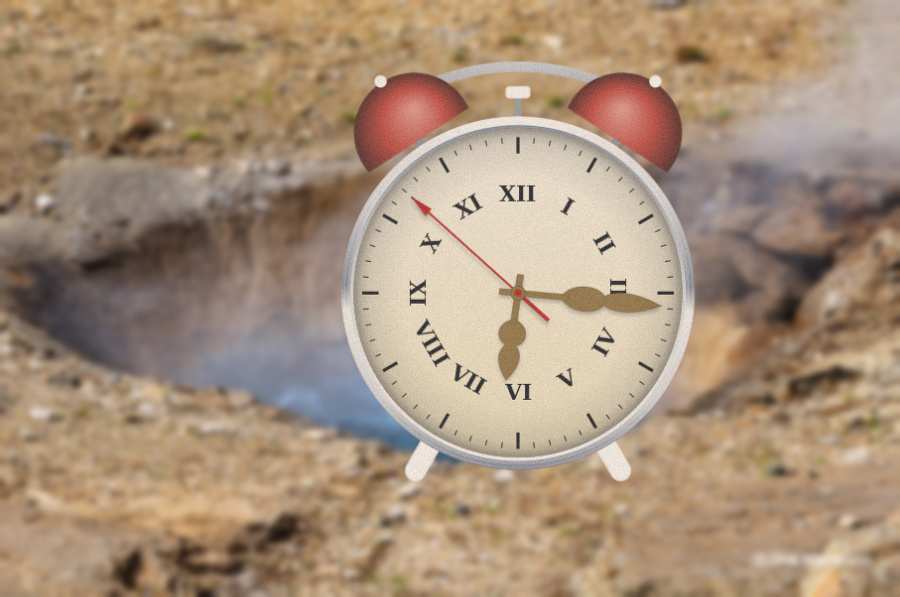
6:15:52
